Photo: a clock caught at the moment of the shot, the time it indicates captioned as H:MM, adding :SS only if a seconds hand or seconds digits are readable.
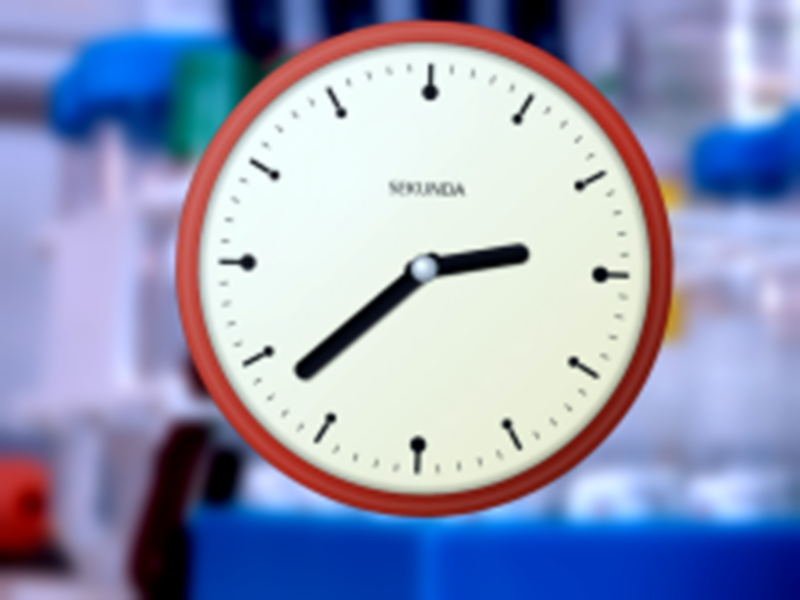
2:38
